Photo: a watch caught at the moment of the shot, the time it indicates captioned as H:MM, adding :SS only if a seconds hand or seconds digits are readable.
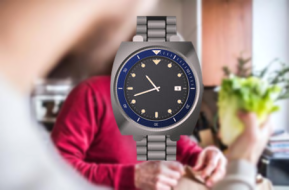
10:42
